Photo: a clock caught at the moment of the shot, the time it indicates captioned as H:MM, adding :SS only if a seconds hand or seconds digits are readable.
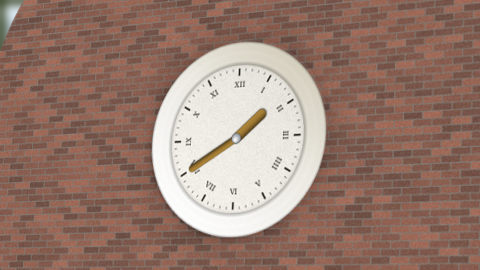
1:40
